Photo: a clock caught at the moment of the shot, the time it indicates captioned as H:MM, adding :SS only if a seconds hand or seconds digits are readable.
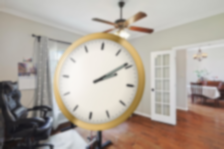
2:09
